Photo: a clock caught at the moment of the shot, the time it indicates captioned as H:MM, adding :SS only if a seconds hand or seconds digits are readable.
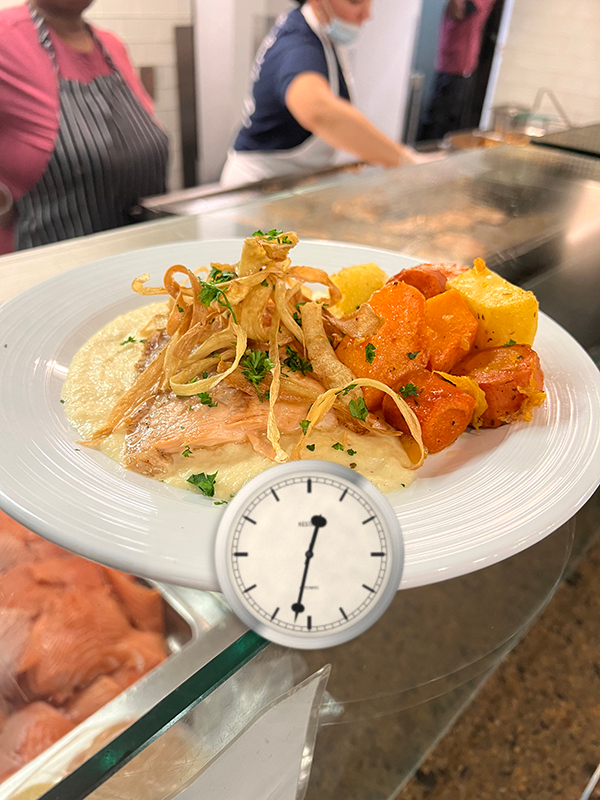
12:32
